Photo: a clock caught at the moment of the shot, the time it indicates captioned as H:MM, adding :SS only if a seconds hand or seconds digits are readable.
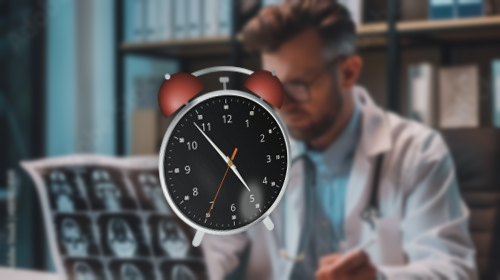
4:53:35
